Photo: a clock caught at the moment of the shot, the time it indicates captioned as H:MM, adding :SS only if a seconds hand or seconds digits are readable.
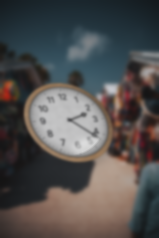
2:22
